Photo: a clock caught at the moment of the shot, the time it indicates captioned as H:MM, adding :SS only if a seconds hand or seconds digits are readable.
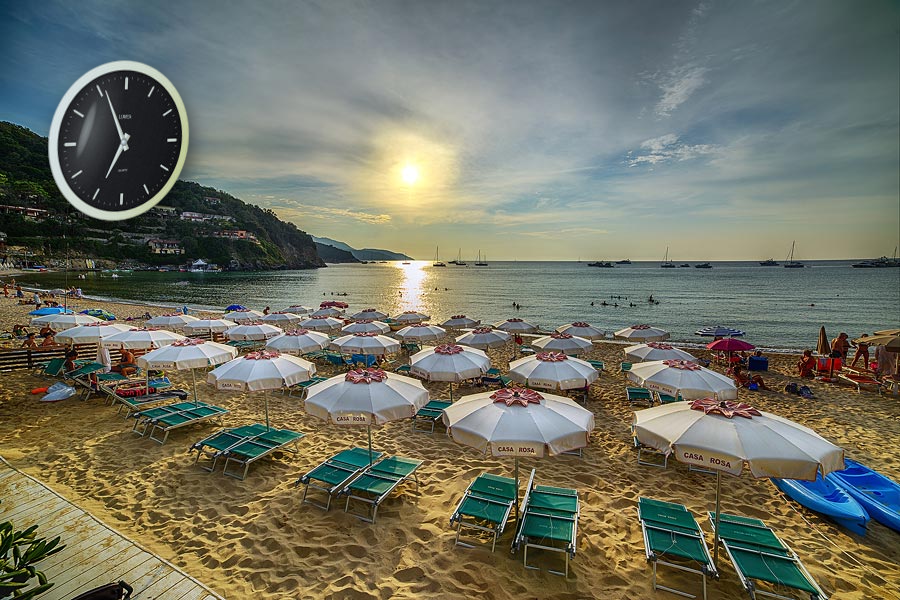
6:56
